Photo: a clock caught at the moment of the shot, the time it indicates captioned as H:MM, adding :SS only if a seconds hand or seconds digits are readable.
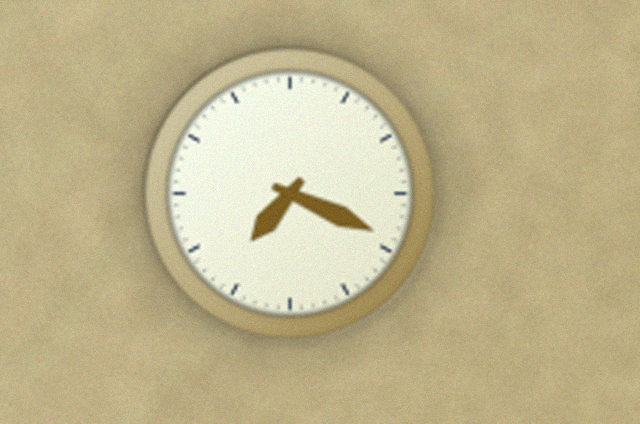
7:19
